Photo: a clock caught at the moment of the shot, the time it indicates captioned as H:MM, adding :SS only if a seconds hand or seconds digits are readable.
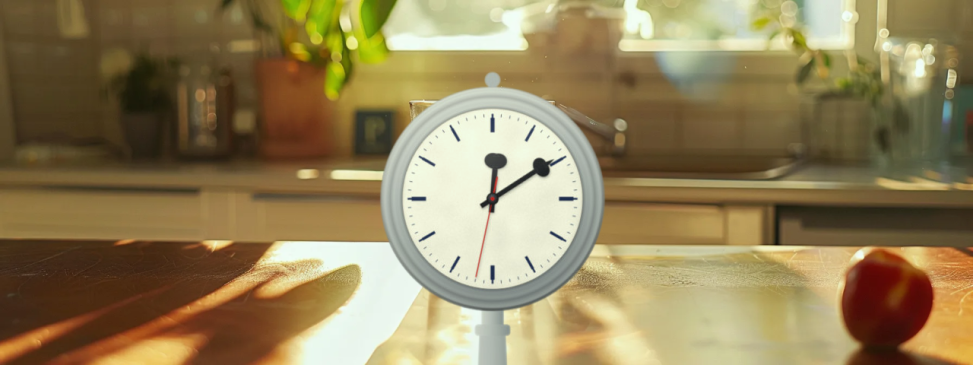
12:09:32
